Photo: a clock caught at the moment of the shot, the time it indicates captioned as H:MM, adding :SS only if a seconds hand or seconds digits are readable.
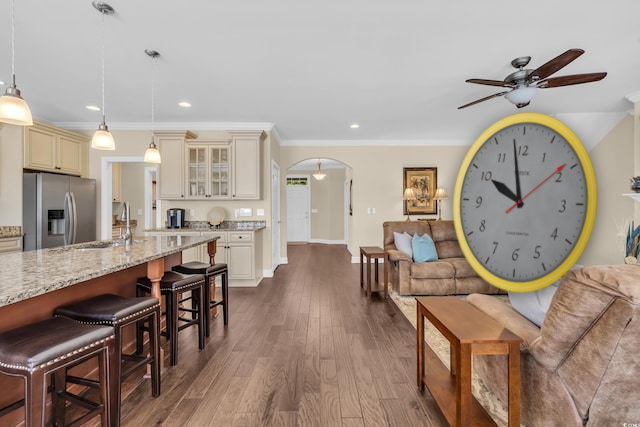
9:58:09
